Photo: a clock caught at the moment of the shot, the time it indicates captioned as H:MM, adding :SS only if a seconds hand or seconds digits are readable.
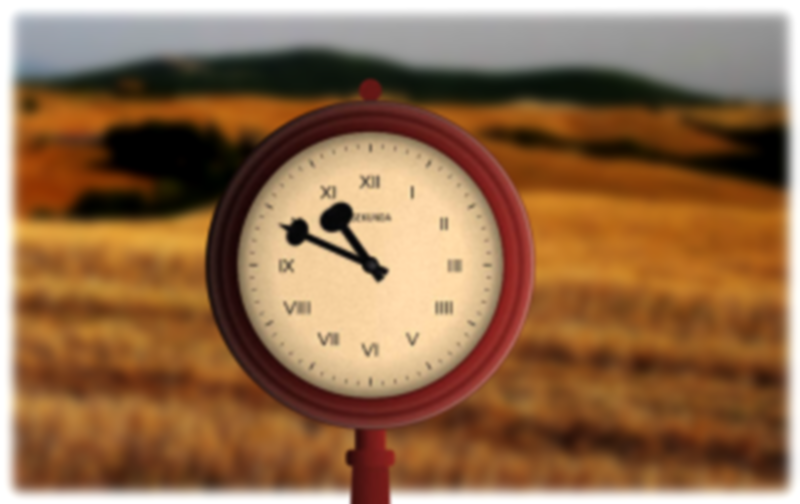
10:49
